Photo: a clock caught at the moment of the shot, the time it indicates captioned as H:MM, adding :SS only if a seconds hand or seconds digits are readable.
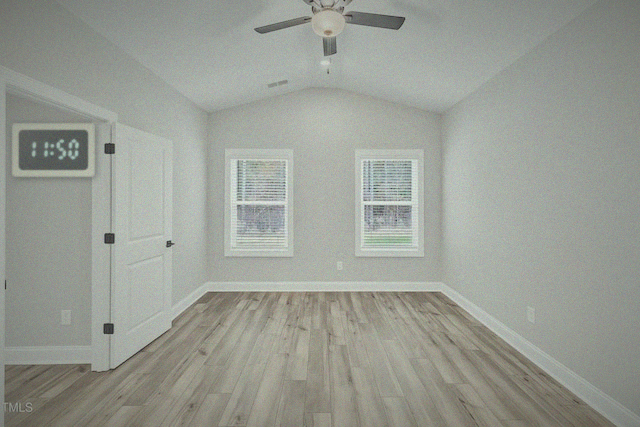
11:50
